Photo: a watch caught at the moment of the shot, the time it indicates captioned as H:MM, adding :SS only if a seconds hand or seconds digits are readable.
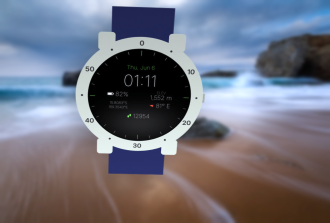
1:11
